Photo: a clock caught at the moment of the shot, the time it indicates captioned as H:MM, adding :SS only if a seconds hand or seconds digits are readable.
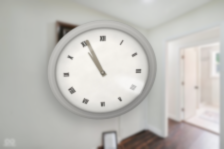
10:56
